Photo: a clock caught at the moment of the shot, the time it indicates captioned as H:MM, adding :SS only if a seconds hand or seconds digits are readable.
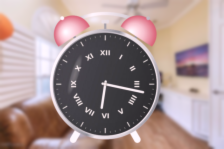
6:17
